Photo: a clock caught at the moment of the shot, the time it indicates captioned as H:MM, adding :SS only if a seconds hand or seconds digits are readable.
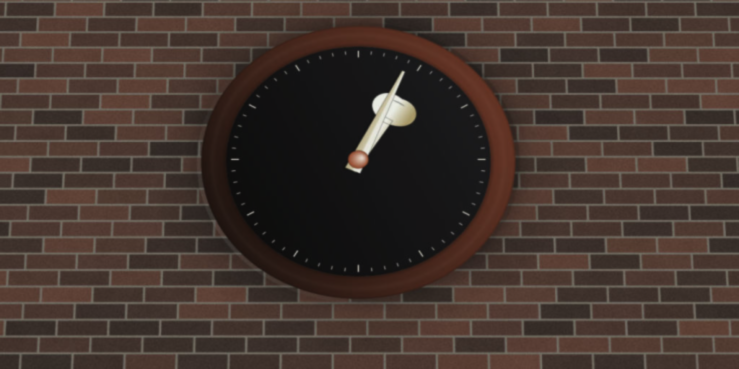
1:04
